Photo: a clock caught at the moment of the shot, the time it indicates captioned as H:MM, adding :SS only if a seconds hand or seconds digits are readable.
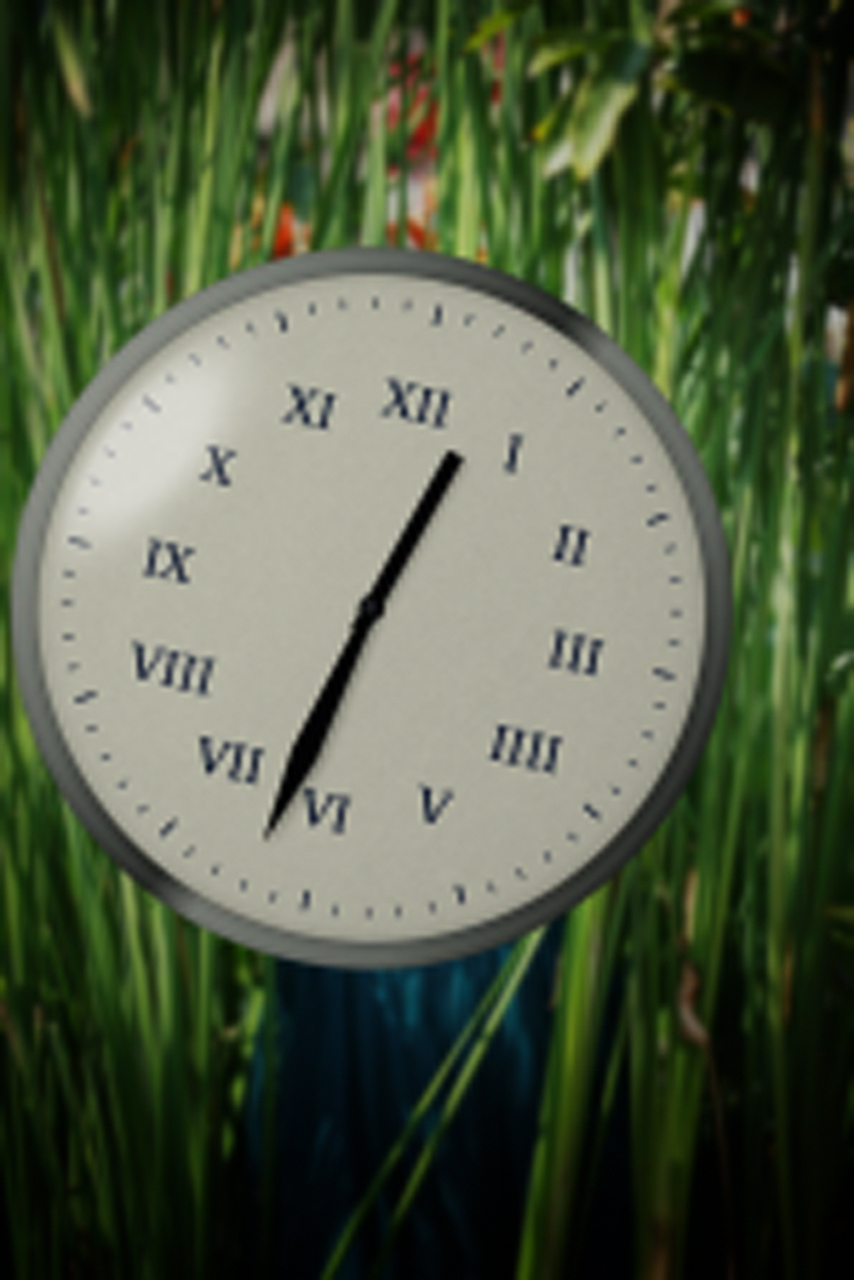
12:32
